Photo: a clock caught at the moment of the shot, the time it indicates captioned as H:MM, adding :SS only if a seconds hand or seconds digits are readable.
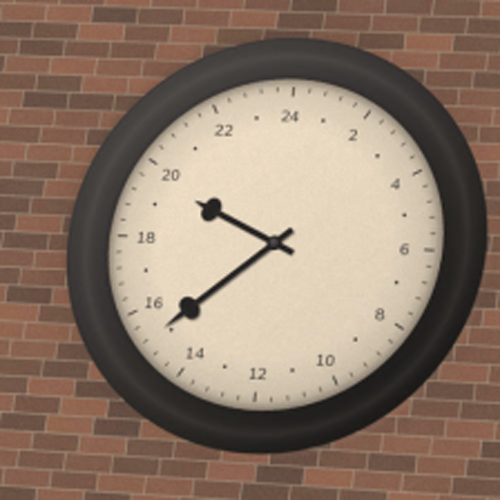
19:38
